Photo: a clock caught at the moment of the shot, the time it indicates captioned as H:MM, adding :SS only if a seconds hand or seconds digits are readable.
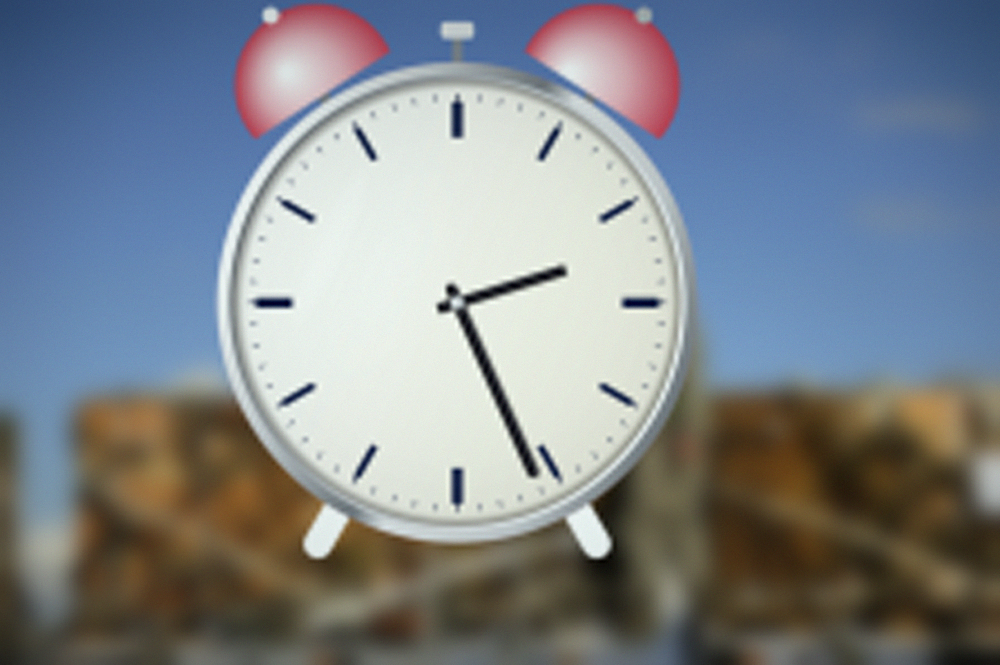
2:26
